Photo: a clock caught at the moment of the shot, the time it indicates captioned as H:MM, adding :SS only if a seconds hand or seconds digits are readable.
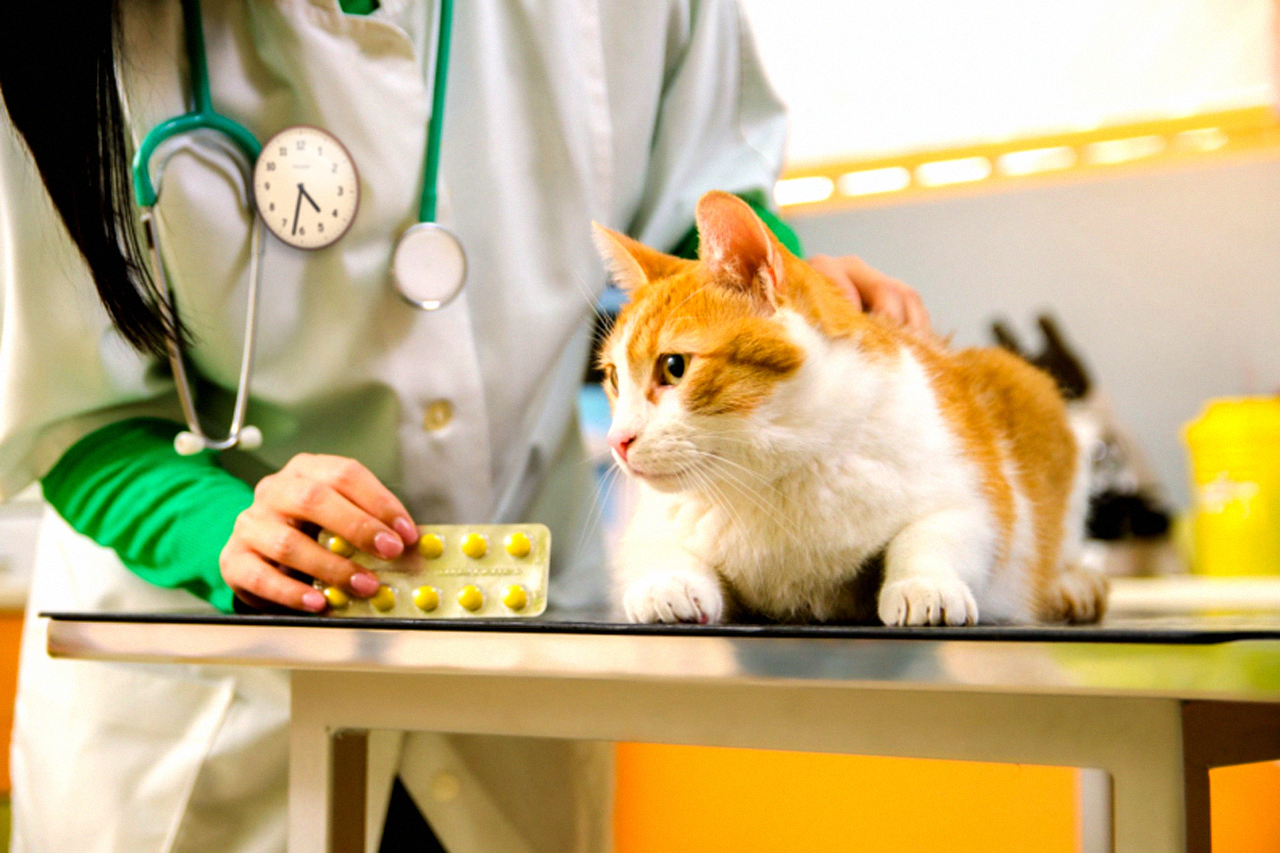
4:32
